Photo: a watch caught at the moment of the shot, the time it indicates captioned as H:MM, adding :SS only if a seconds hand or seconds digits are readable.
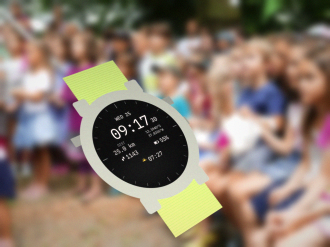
9:17
